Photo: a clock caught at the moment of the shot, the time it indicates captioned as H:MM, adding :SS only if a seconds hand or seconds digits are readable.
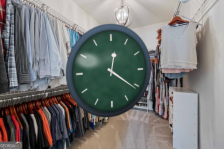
12:21
